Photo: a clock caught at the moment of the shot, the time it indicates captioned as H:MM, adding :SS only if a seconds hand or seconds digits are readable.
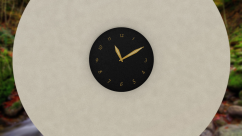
11:10
